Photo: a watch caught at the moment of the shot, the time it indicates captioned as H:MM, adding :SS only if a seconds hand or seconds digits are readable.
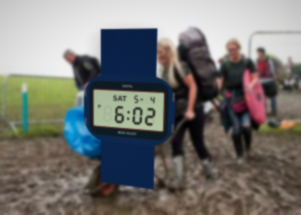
6:02
